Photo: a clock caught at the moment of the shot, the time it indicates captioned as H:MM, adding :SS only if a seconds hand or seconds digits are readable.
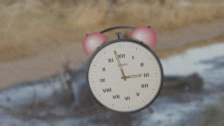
2:58
